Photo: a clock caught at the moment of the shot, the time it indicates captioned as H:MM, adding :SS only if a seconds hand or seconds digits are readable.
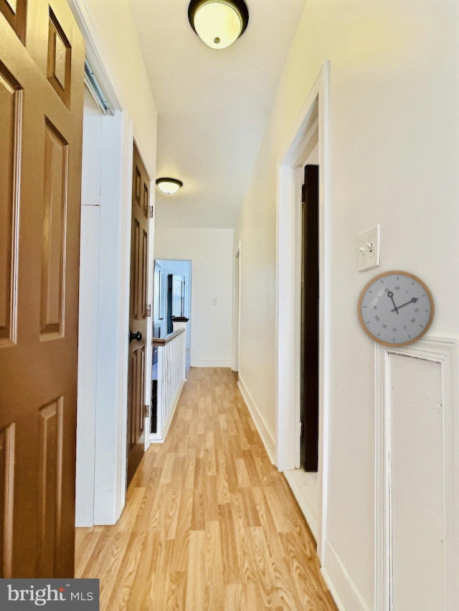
11:10
